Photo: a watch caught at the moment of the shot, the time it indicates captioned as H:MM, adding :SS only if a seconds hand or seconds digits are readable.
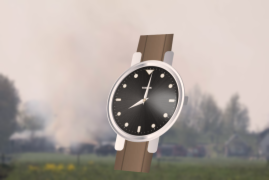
8:01
